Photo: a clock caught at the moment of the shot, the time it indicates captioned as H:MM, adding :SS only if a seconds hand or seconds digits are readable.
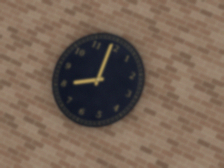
7:59
